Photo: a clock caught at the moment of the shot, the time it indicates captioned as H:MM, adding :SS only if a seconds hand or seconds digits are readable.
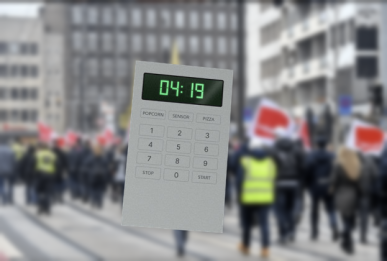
4:19
